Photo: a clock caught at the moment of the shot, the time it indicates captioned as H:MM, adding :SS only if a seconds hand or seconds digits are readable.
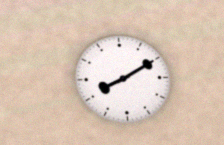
8:10
